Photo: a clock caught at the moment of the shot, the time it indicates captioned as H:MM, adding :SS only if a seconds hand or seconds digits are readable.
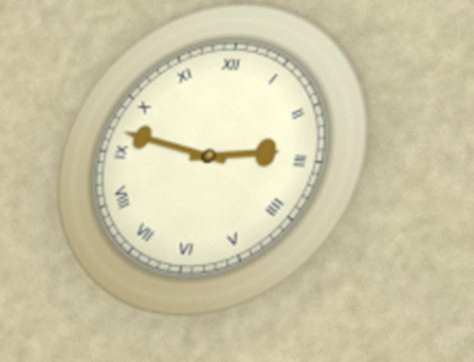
2:47
